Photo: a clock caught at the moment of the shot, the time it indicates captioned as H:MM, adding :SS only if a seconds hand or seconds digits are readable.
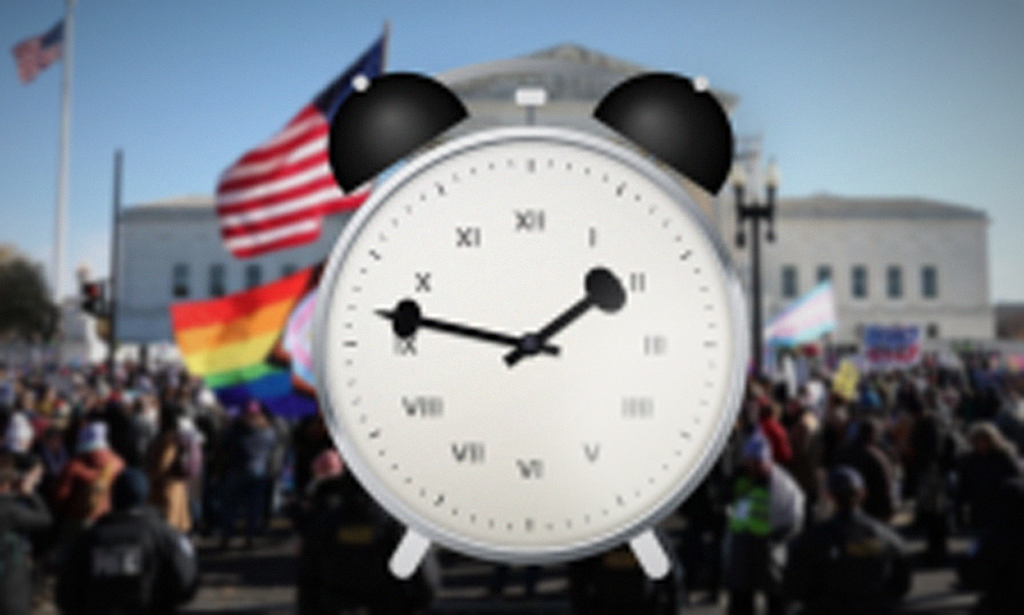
1:47
